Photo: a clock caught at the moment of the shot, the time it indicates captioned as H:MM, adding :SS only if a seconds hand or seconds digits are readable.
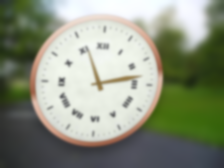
11:13
